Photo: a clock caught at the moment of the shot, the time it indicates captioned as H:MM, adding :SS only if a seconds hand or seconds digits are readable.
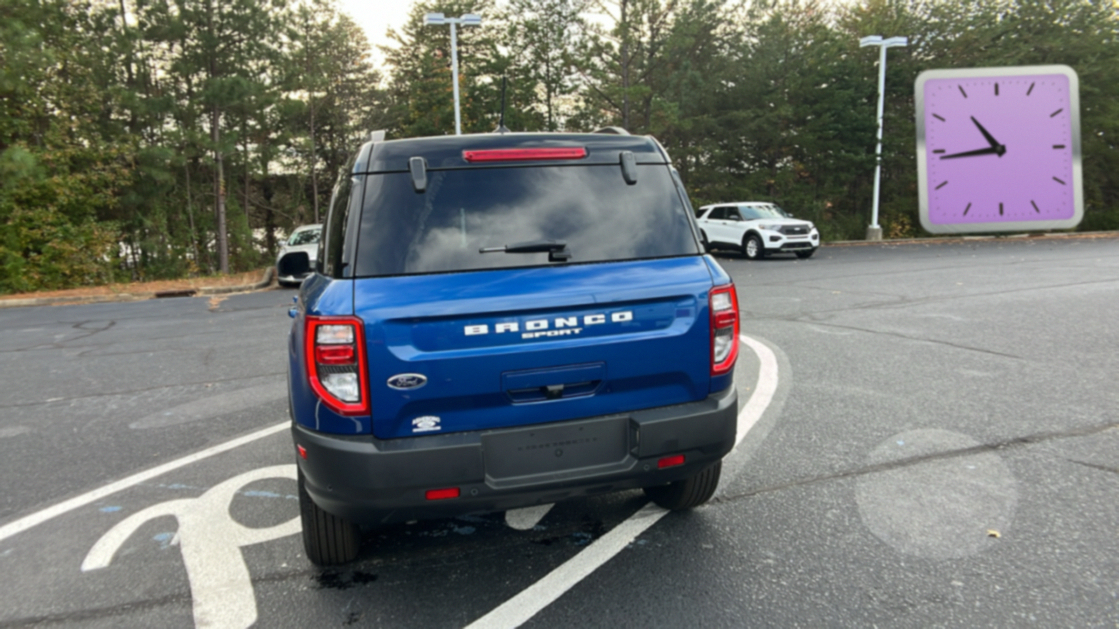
10:44
